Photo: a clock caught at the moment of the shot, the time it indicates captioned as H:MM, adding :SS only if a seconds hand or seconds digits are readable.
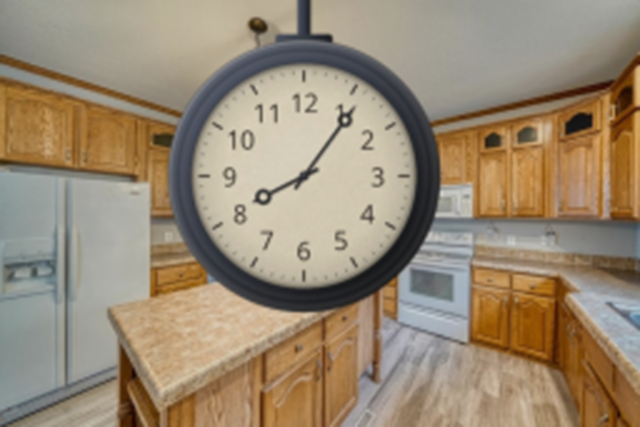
8:06
